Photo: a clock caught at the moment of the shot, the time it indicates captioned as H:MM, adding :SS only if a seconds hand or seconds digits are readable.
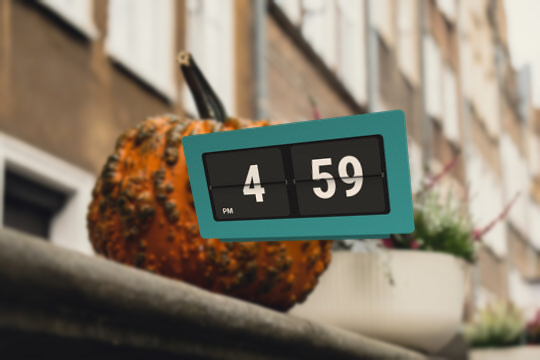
4:59
